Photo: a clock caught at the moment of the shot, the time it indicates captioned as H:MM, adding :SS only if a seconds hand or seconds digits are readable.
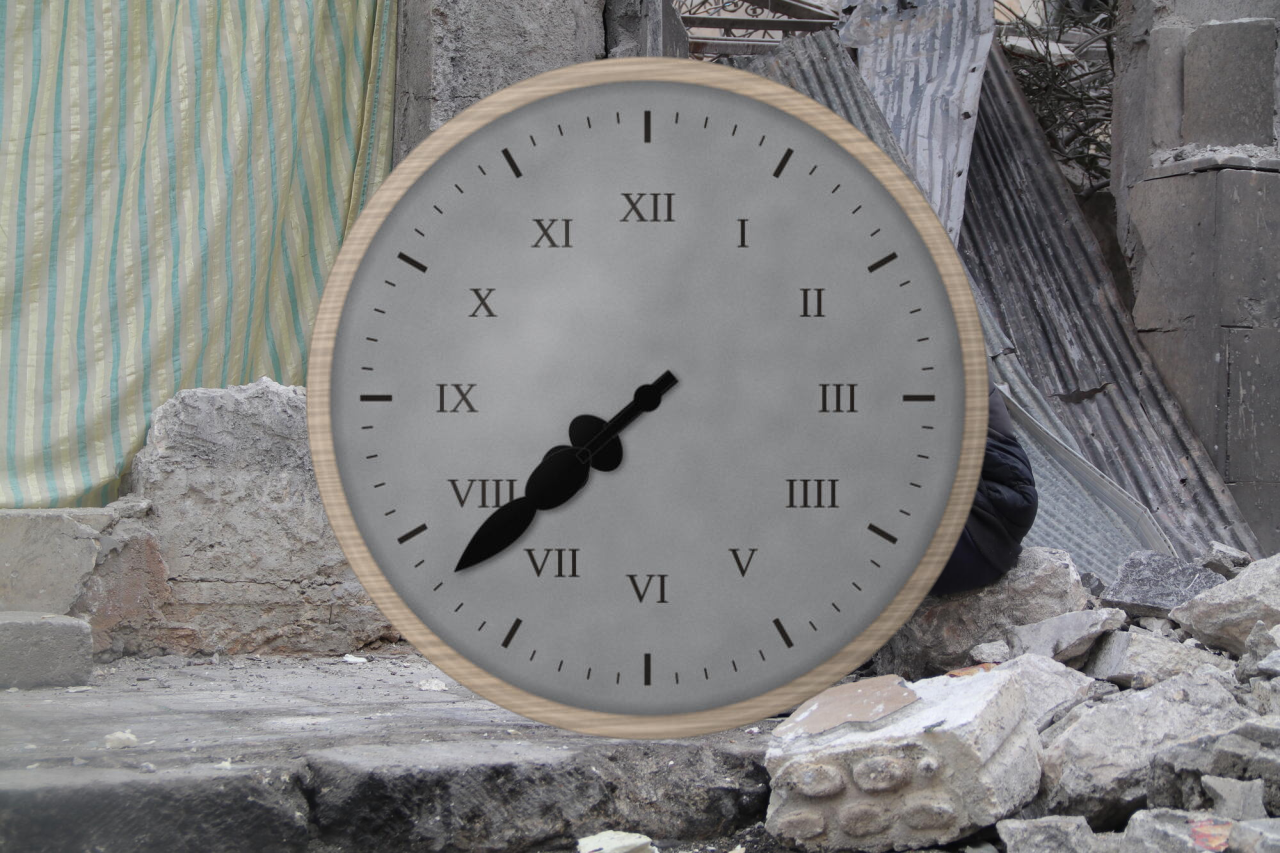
7:38
